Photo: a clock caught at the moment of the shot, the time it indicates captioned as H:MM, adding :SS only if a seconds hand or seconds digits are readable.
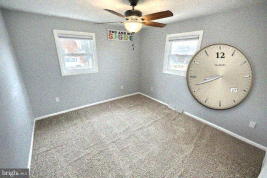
8:42
